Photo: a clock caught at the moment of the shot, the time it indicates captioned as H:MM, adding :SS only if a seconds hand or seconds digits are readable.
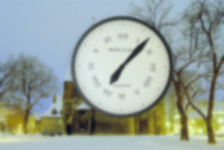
7:07
